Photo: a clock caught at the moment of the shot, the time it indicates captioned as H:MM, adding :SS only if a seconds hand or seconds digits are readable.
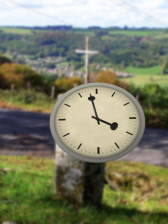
3:58
